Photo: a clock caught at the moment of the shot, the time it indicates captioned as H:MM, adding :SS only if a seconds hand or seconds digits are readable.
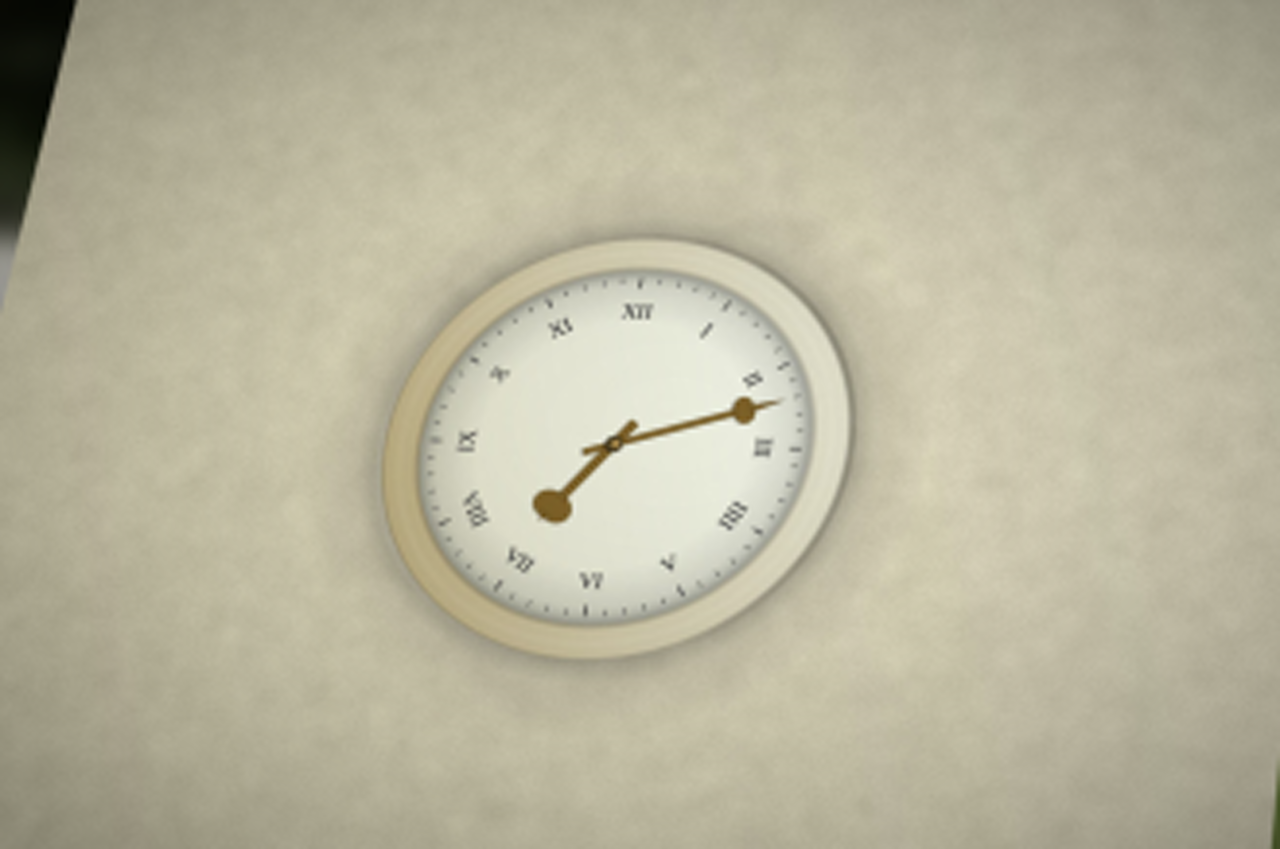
7:12
